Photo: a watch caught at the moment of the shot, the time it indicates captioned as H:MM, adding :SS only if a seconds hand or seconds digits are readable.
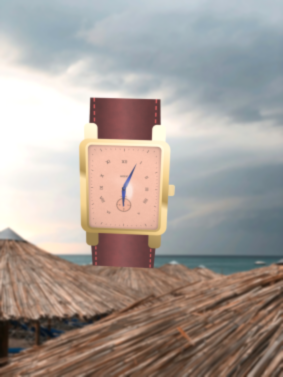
6:04
